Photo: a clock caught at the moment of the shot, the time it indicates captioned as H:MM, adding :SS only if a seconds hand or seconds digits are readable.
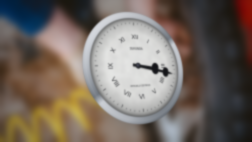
3:17
